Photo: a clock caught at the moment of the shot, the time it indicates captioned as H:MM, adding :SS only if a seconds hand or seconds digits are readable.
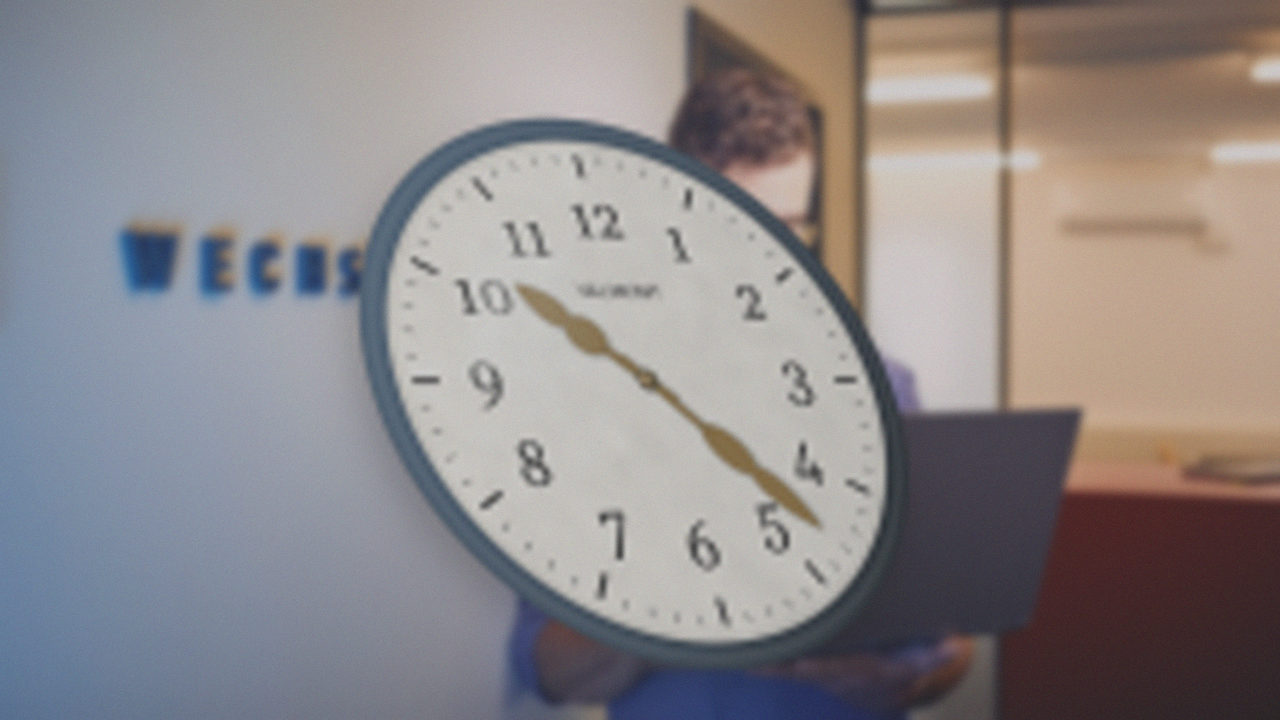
10:23
